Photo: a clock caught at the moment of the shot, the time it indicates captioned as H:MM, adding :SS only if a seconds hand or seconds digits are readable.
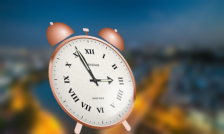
2:56
